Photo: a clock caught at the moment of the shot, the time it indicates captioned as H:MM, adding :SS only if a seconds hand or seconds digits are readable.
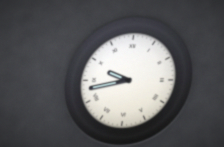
9:43
